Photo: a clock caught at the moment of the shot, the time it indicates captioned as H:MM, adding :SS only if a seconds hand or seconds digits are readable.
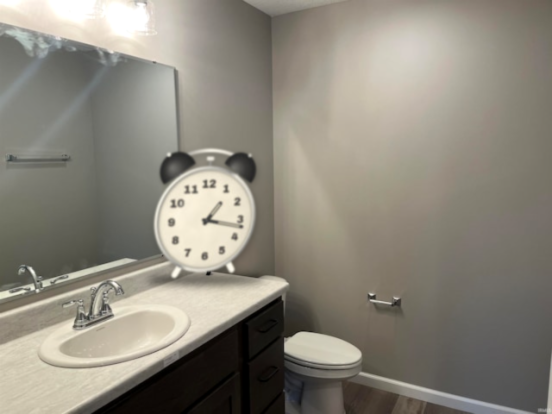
1:17
